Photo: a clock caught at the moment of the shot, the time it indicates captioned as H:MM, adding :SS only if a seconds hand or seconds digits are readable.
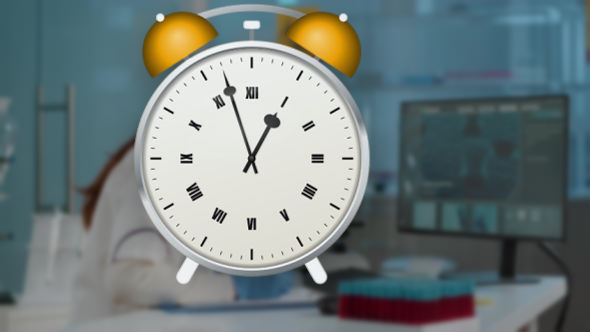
12:57
